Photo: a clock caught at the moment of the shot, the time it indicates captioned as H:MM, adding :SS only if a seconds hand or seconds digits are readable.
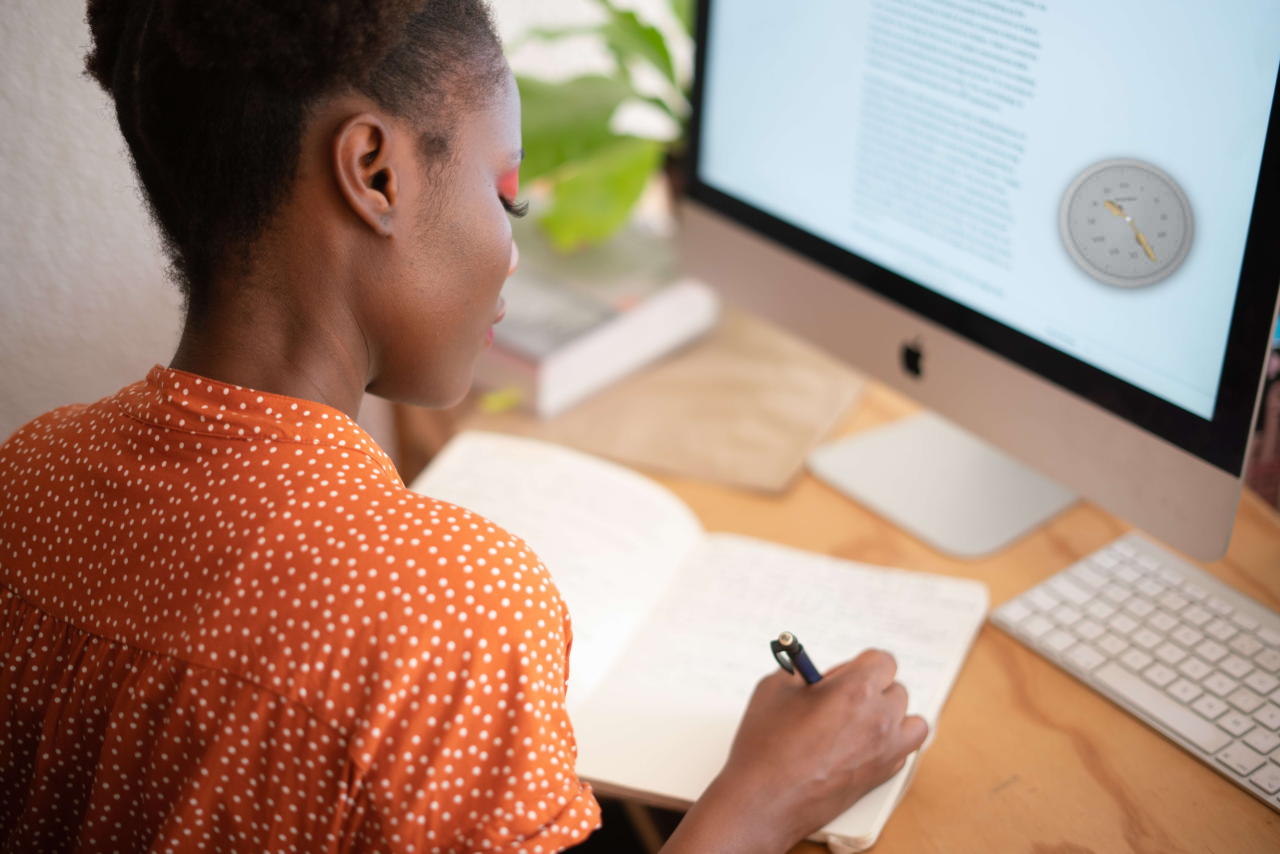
10:26
